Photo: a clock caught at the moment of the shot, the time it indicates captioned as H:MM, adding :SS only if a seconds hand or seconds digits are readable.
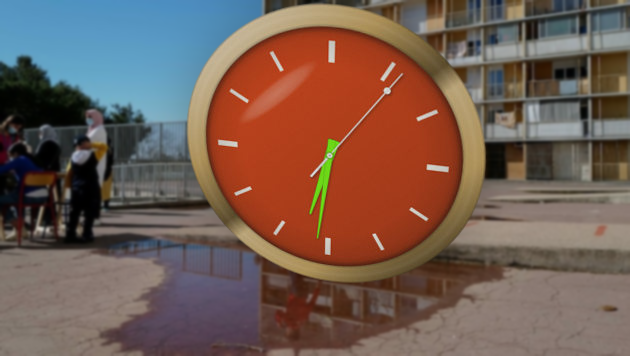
6:31:06
